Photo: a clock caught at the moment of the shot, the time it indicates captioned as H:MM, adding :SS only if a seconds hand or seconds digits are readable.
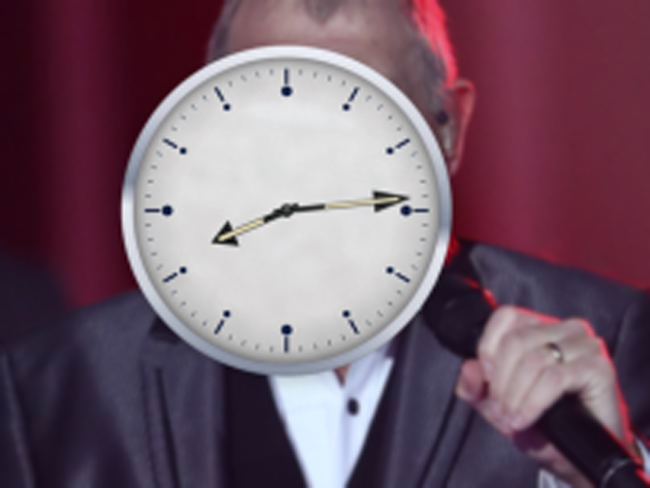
8:14
